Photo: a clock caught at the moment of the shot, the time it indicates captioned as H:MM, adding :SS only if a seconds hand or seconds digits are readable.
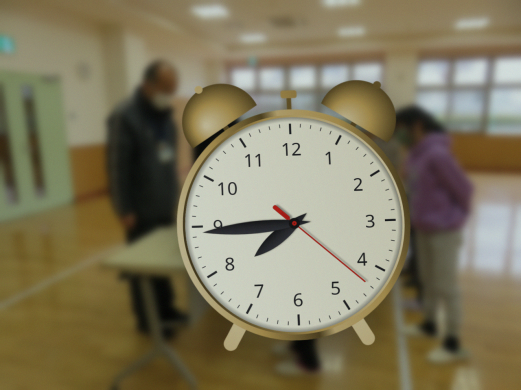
7:44:22
